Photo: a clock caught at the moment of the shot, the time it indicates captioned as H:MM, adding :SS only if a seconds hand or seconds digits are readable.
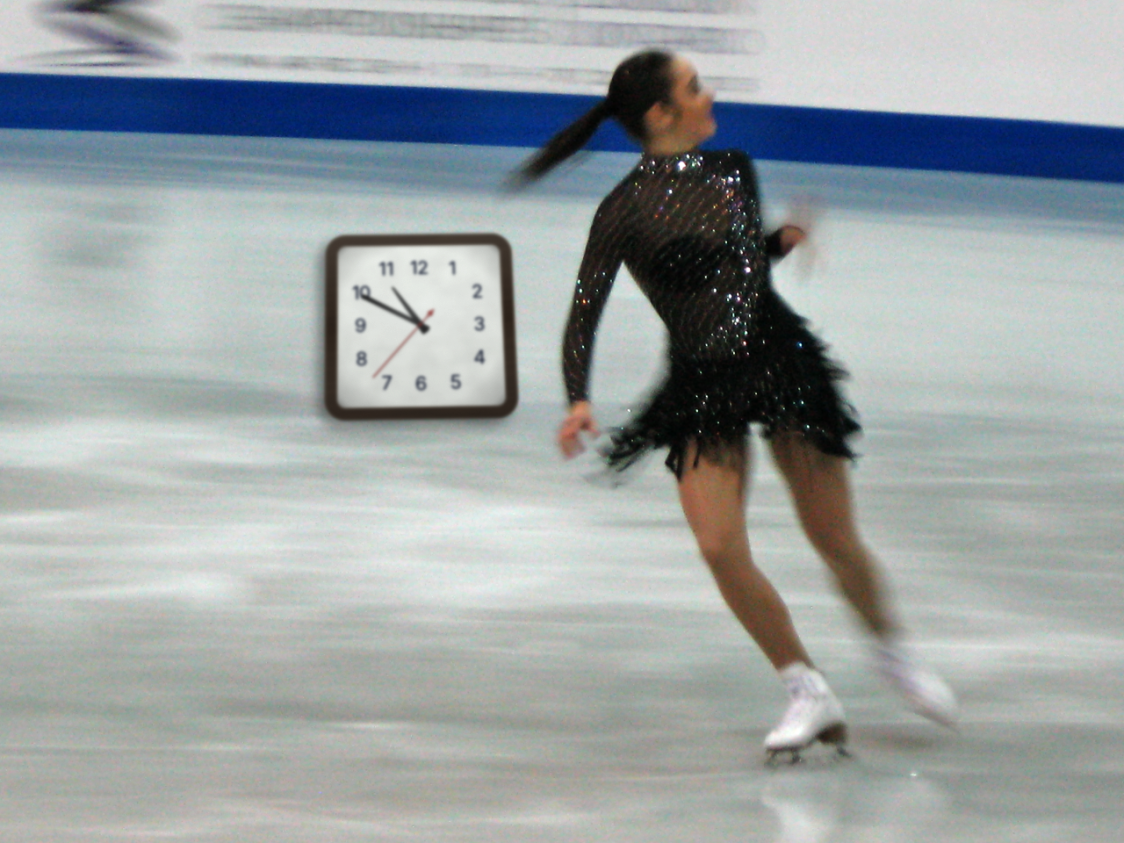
10:49:37
